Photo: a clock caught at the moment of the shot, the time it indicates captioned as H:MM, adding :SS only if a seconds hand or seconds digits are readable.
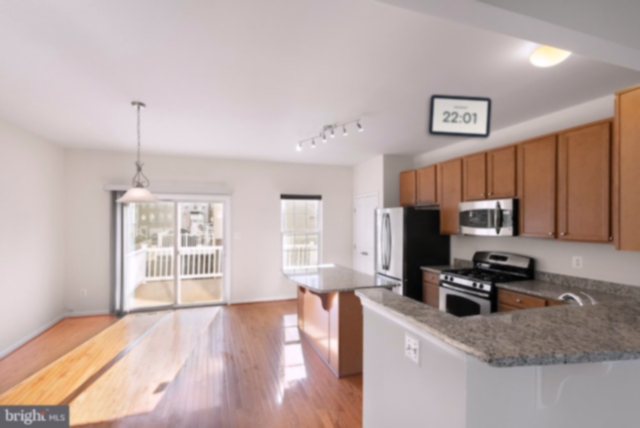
22:01
